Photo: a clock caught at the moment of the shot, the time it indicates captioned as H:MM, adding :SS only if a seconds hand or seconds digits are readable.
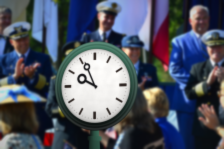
9:56
